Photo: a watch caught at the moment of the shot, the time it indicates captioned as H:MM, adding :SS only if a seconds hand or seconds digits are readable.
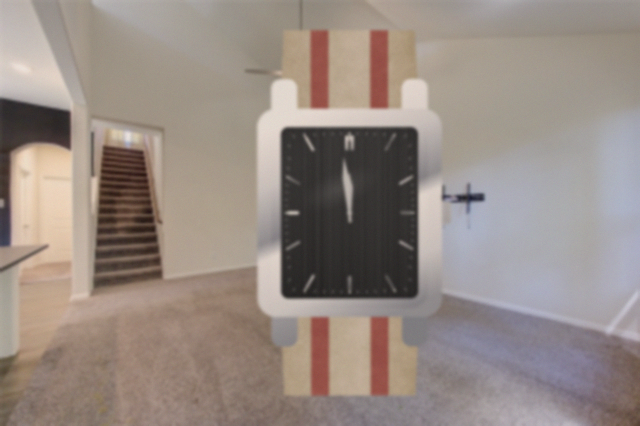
11:59
